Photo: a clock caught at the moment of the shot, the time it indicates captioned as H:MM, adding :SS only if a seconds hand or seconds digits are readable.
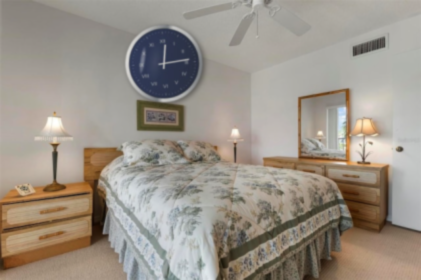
12:14
